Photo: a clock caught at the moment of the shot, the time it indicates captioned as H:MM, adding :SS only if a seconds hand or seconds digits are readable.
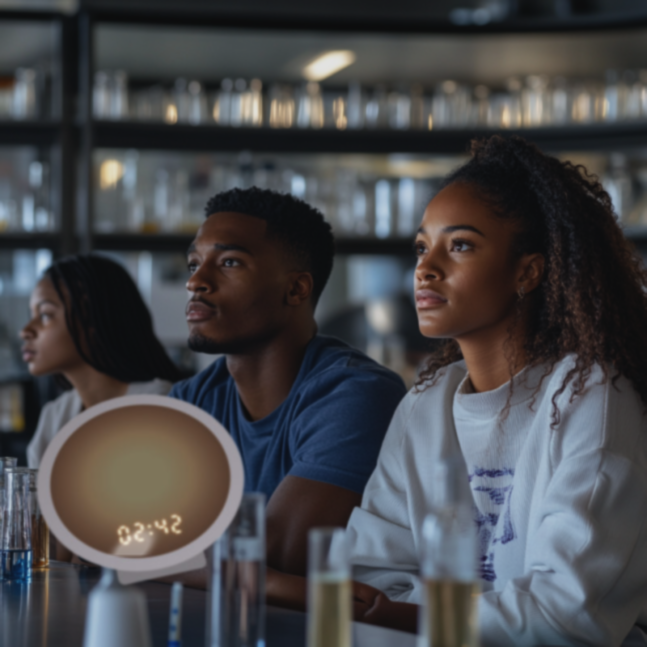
2:42
